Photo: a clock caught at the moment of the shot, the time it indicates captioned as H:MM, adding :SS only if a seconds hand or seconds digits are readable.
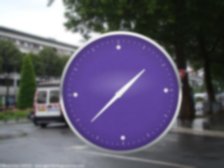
1:38
